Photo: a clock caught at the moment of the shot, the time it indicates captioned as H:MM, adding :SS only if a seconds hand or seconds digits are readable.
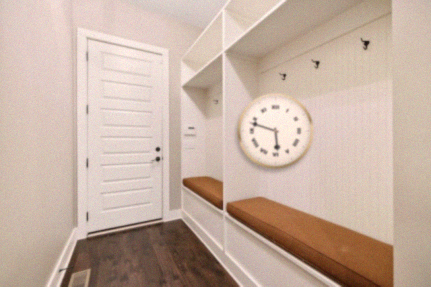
5:48
